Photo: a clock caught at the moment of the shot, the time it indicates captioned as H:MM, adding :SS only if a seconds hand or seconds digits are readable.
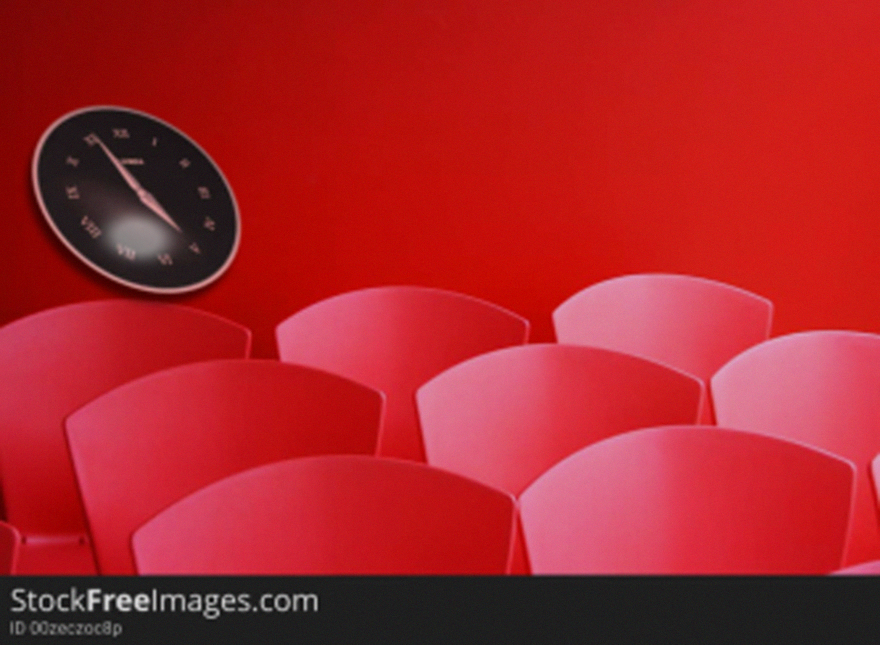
4:56
